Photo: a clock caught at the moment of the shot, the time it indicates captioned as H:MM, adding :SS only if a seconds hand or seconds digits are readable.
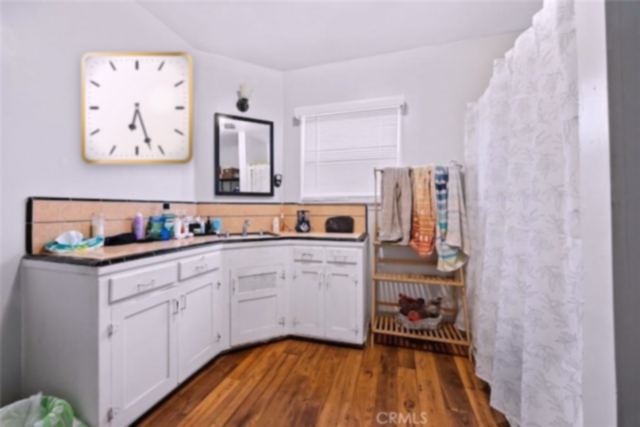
6:27
